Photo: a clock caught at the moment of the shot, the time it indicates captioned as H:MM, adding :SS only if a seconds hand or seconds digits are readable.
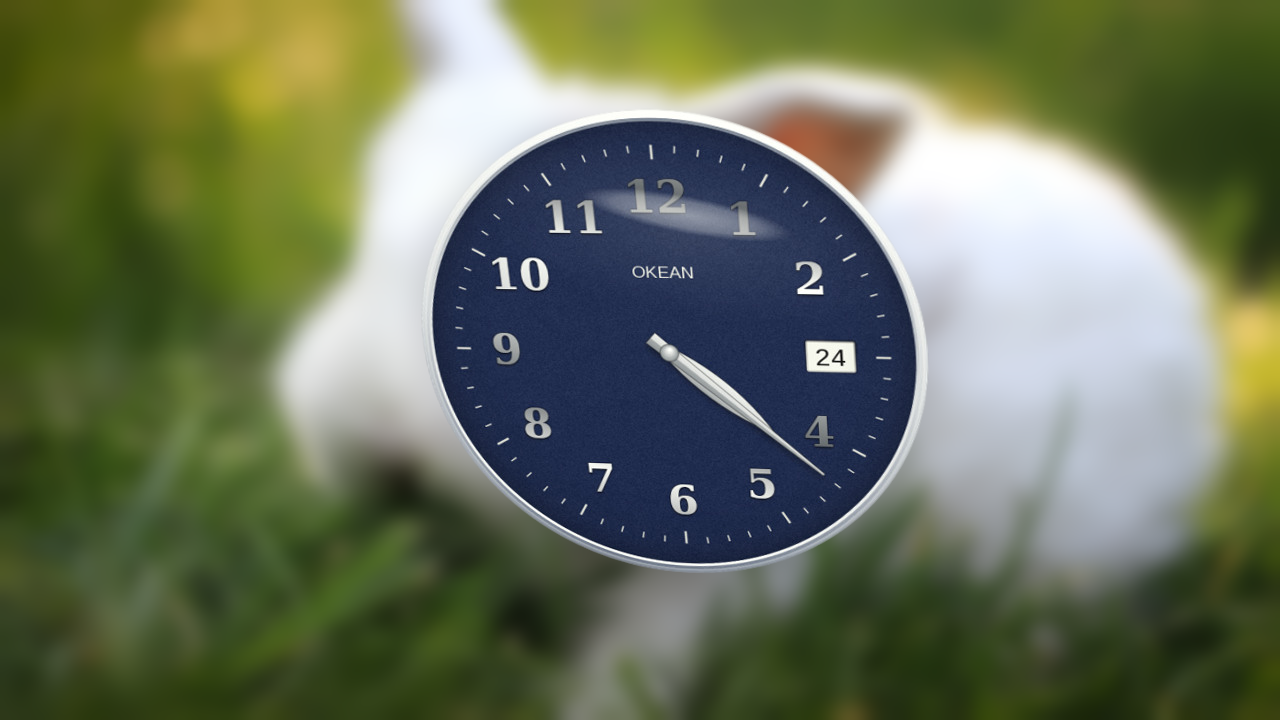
4:22
